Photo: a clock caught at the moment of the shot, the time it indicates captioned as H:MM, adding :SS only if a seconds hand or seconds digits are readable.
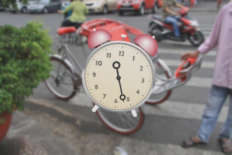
11:27
